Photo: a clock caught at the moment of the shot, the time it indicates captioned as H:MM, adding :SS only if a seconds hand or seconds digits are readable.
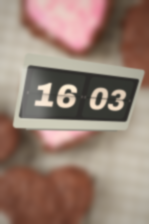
16:03
